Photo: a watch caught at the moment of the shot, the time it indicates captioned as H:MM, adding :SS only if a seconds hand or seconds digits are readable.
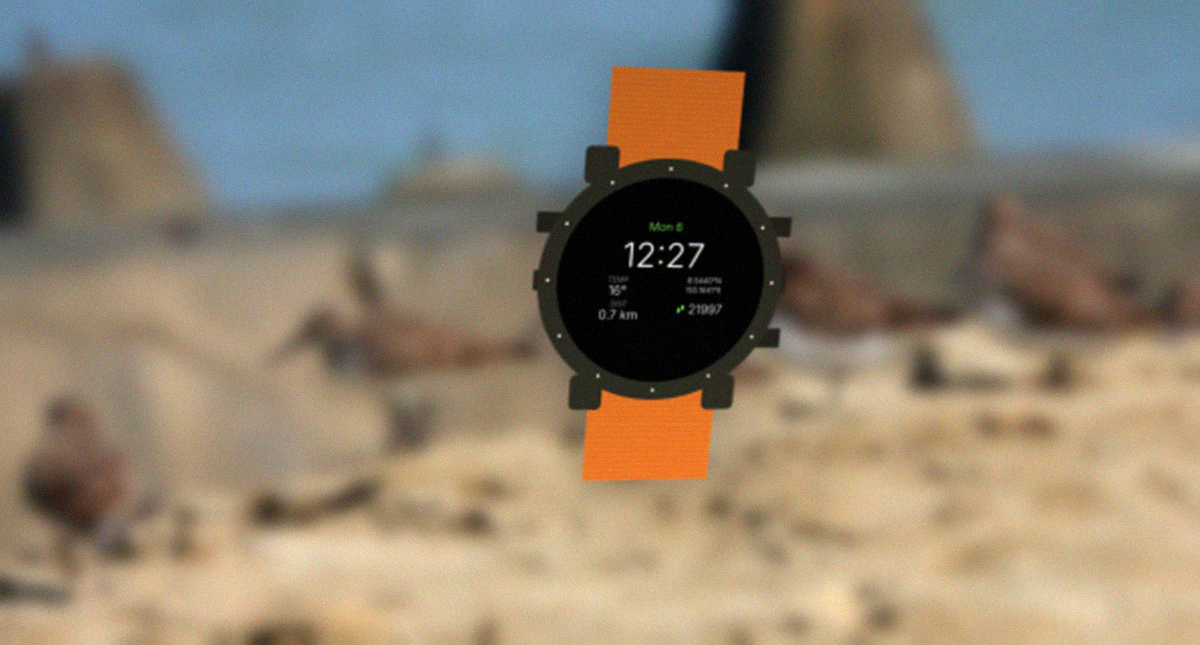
12:27
